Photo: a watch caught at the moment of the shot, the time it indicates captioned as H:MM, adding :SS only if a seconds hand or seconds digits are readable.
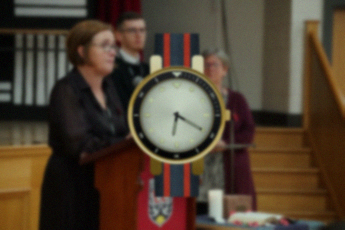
6:20
